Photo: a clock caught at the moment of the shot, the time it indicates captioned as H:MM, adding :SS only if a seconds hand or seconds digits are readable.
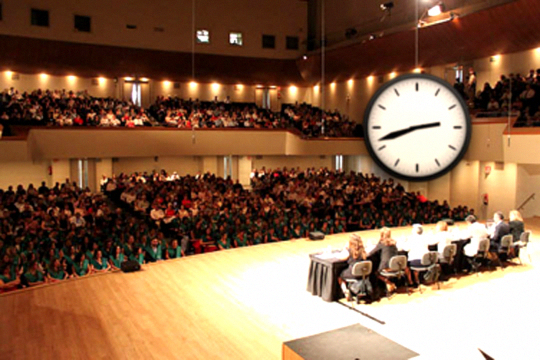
2:42
